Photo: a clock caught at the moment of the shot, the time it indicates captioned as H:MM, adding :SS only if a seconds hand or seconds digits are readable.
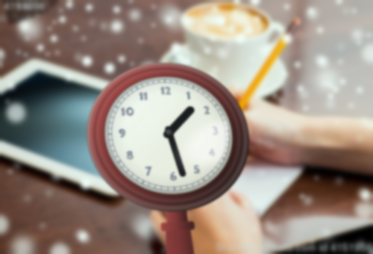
1:28
